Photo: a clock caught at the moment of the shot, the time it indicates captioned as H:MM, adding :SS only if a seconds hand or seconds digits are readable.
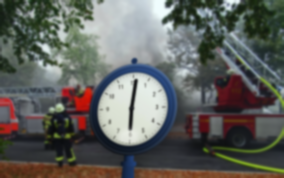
6:01
